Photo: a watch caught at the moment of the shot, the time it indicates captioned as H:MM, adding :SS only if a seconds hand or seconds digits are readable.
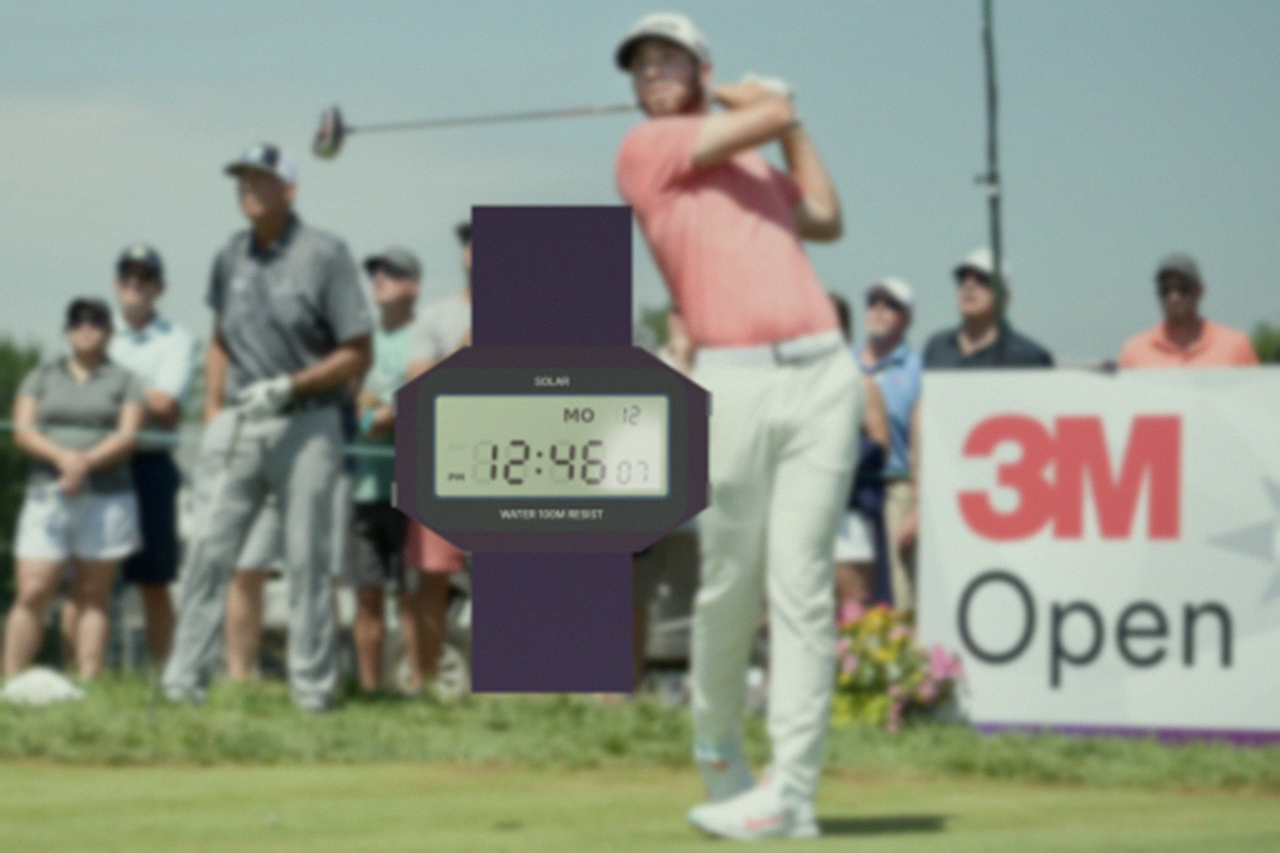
12:46:07
